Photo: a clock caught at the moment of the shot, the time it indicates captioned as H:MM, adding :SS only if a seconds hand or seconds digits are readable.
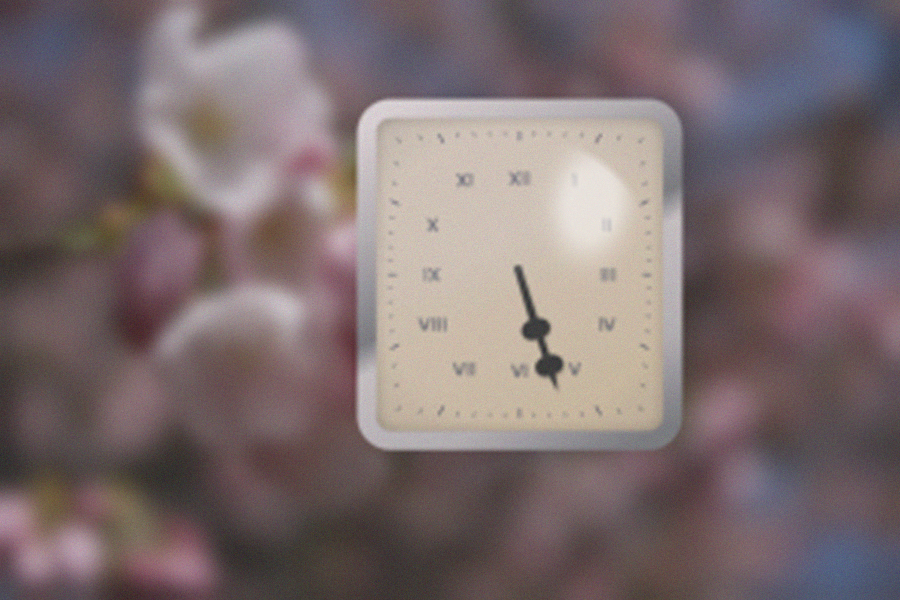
5:27
